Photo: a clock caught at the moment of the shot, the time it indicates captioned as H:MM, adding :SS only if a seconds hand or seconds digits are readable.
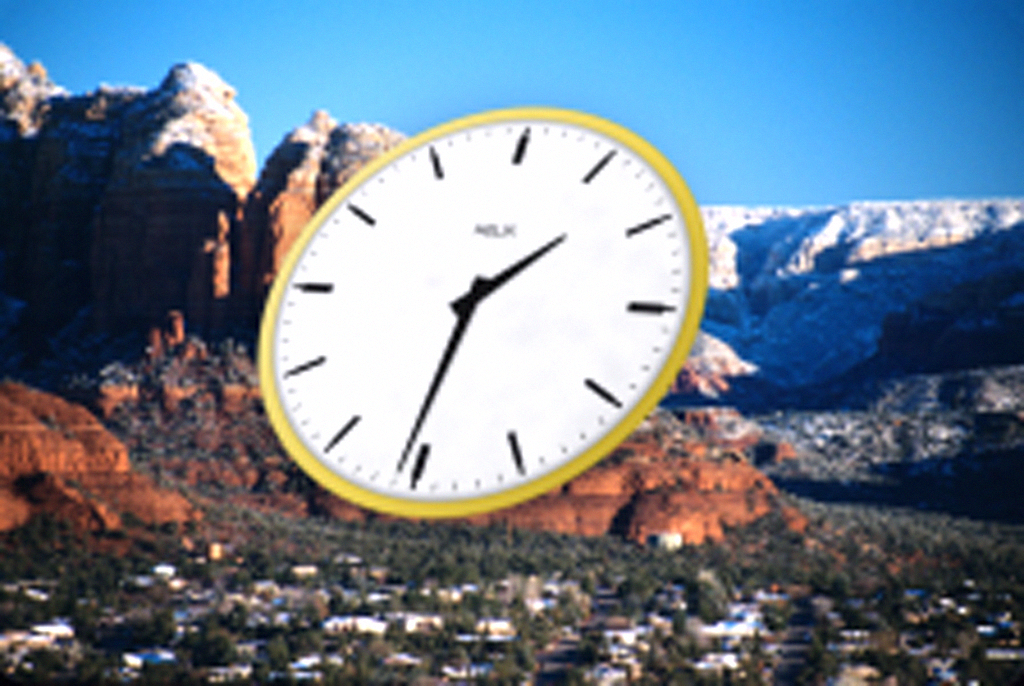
1:31
